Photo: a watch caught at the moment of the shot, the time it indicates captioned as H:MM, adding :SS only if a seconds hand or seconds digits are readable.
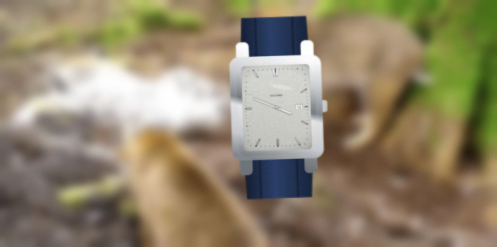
3:49
